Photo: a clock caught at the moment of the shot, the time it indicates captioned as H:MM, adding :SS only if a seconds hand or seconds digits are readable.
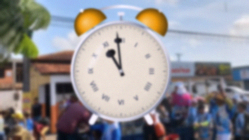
10:59
